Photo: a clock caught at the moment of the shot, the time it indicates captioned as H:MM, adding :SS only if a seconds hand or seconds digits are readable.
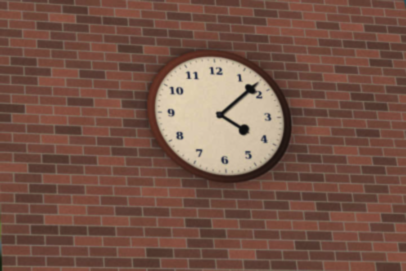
4:08
